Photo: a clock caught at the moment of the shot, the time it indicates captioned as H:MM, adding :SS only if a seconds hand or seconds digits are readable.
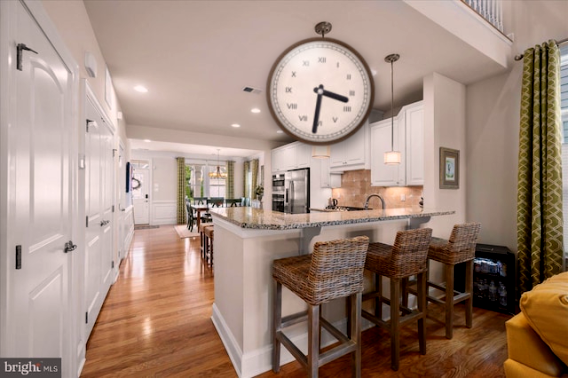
3:31
